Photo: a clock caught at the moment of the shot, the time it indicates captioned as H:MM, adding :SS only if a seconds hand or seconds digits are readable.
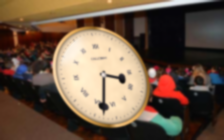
3:33
